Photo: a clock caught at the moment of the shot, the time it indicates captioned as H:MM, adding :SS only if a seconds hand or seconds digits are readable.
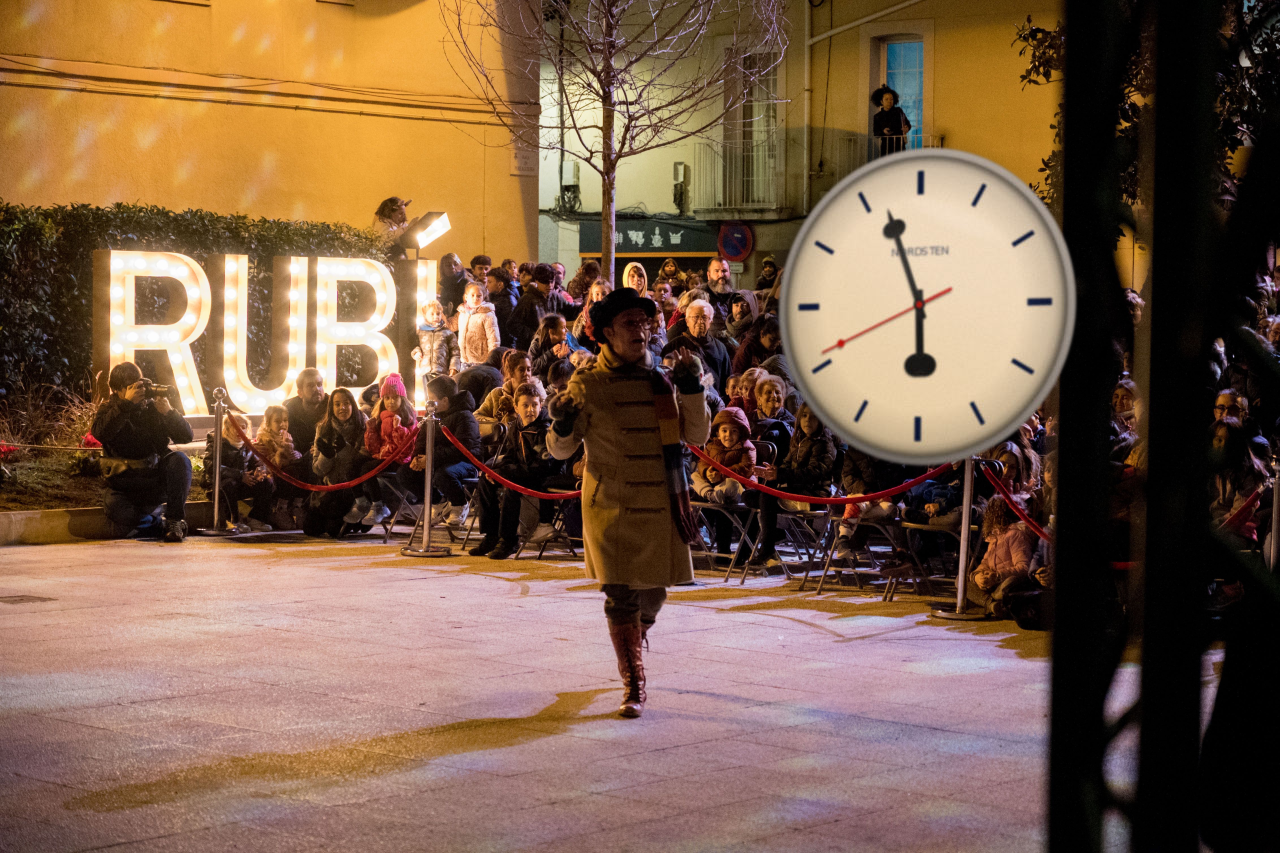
5:56:41
